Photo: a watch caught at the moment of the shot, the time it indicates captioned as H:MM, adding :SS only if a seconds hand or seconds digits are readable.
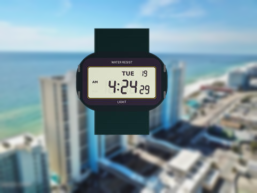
4:24:29
